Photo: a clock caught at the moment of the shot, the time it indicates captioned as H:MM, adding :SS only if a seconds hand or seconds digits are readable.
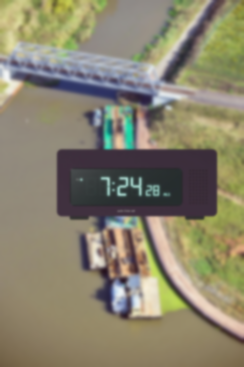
7:24
